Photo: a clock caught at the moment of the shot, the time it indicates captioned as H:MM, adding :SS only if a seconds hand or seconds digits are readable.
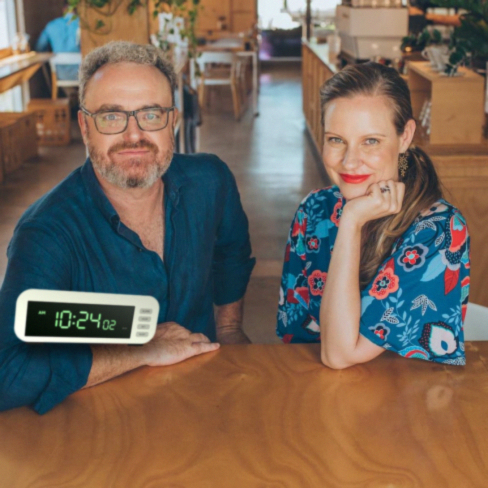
10:24:02
